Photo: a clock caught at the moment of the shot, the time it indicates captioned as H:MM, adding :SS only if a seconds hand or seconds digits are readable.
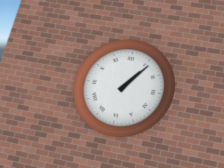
1:06
